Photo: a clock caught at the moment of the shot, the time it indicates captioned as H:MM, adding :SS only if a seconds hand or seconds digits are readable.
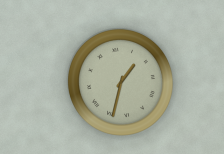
1:34
